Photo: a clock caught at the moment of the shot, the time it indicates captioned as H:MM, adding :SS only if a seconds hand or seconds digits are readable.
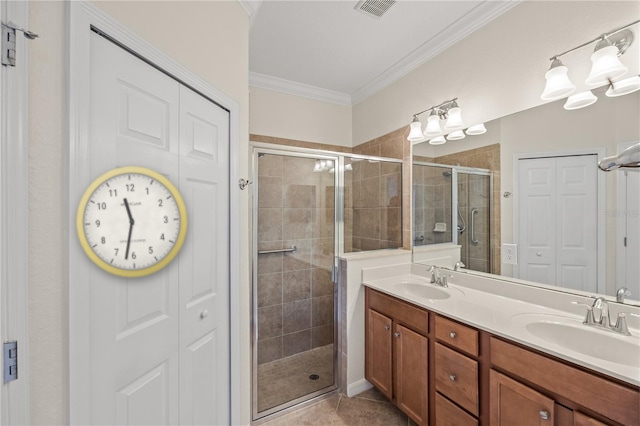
11:32
